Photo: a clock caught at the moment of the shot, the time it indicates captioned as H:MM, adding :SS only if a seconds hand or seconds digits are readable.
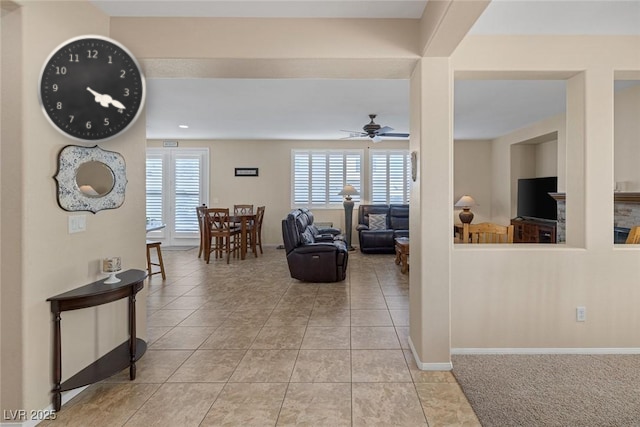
4:19
